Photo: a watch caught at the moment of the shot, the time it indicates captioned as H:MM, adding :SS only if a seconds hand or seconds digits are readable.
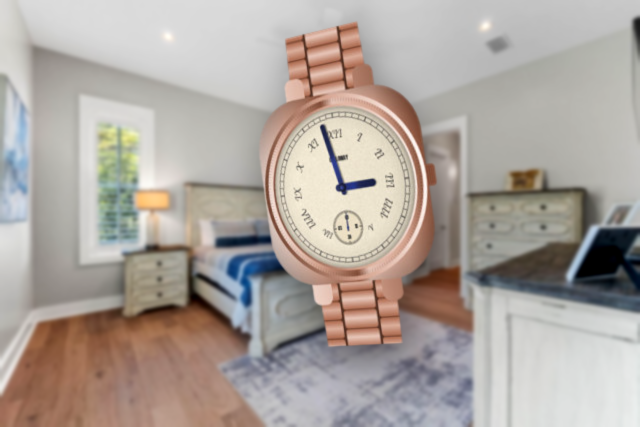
2:58
